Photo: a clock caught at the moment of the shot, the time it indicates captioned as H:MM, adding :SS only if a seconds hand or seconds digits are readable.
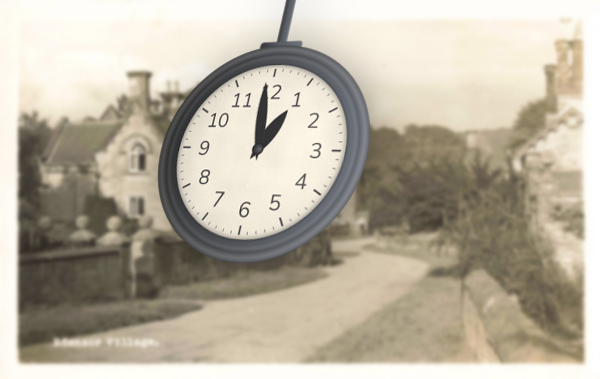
12:59
